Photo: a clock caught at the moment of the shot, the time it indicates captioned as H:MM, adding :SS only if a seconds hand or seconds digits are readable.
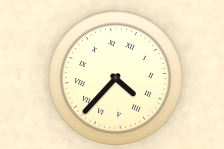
3:33
